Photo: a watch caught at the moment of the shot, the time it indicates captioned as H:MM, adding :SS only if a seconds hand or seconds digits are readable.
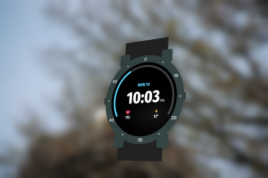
10:03
